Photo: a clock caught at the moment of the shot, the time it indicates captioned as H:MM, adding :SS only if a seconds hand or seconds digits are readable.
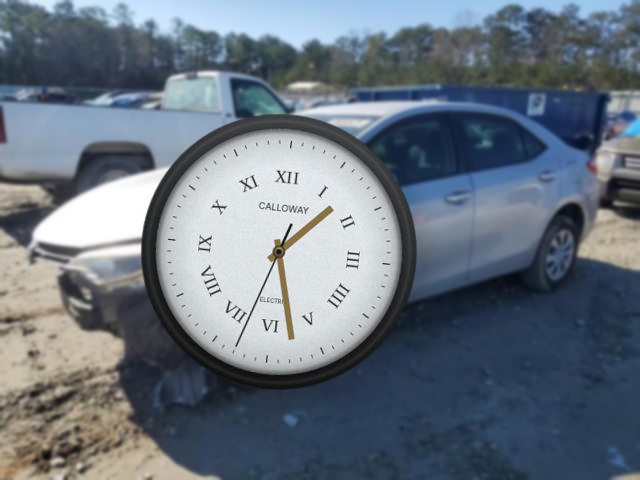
1:27:33
